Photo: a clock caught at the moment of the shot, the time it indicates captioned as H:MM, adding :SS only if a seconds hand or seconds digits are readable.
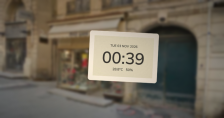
0:39
